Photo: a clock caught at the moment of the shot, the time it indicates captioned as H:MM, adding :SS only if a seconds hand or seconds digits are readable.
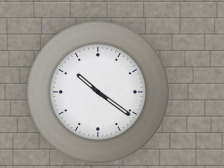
10:21
